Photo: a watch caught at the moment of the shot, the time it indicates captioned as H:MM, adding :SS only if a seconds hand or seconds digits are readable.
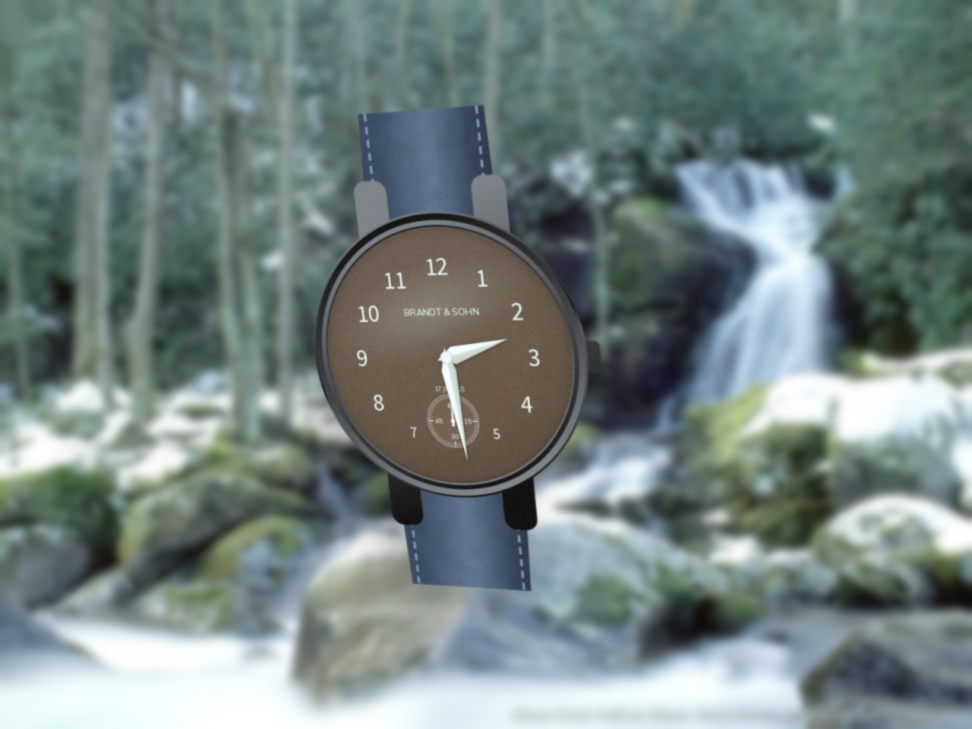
2:29
